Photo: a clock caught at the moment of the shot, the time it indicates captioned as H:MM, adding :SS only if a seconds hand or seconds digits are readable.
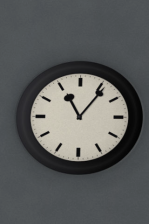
11:06
